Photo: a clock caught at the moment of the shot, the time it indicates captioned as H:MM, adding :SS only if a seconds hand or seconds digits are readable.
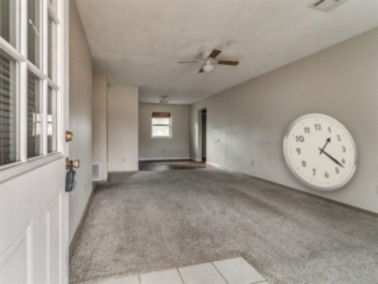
1:22
